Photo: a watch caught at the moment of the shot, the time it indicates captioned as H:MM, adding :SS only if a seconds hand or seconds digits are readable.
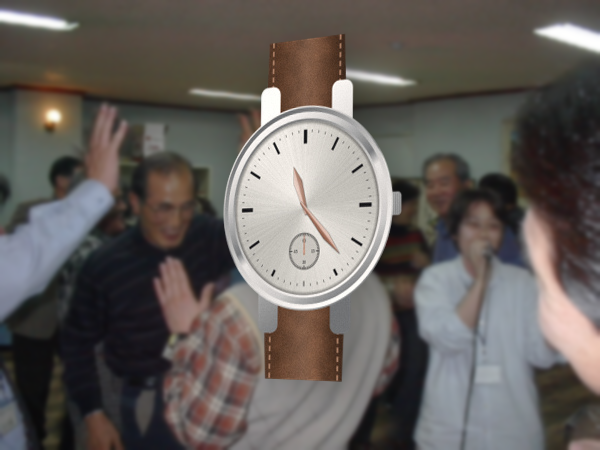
11:23
